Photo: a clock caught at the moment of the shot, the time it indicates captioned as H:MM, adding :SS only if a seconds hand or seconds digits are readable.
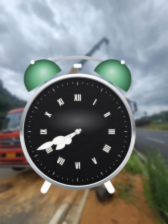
7:41
